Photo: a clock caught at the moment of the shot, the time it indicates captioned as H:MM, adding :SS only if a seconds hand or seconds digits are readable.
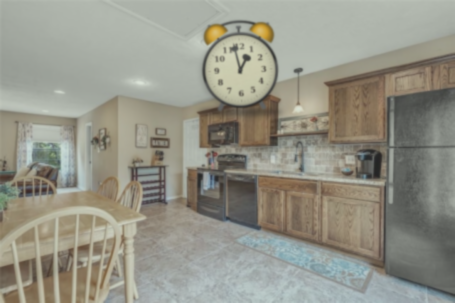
12:58
